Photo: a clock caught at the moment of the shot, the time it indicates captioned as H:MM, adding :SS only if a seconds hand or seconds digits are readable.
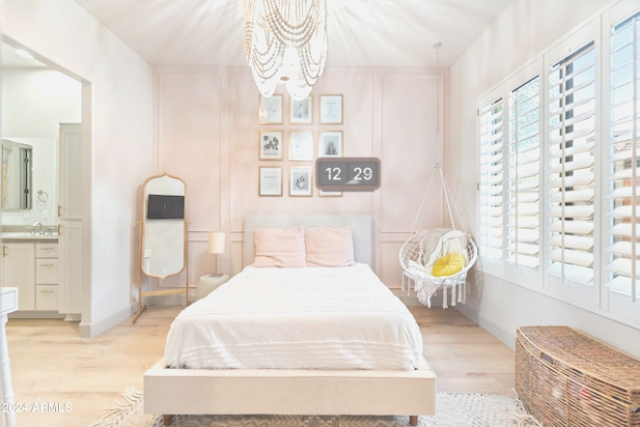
12:29
